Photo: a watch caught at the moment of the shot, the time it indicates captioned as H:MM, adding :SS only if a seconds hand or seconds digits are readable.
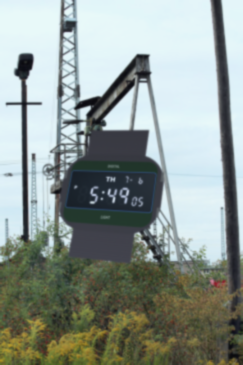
5:49
